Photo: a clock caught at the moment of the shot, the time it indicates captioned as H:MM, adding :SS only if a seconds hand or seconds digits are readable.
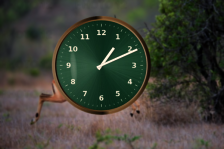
1:11
